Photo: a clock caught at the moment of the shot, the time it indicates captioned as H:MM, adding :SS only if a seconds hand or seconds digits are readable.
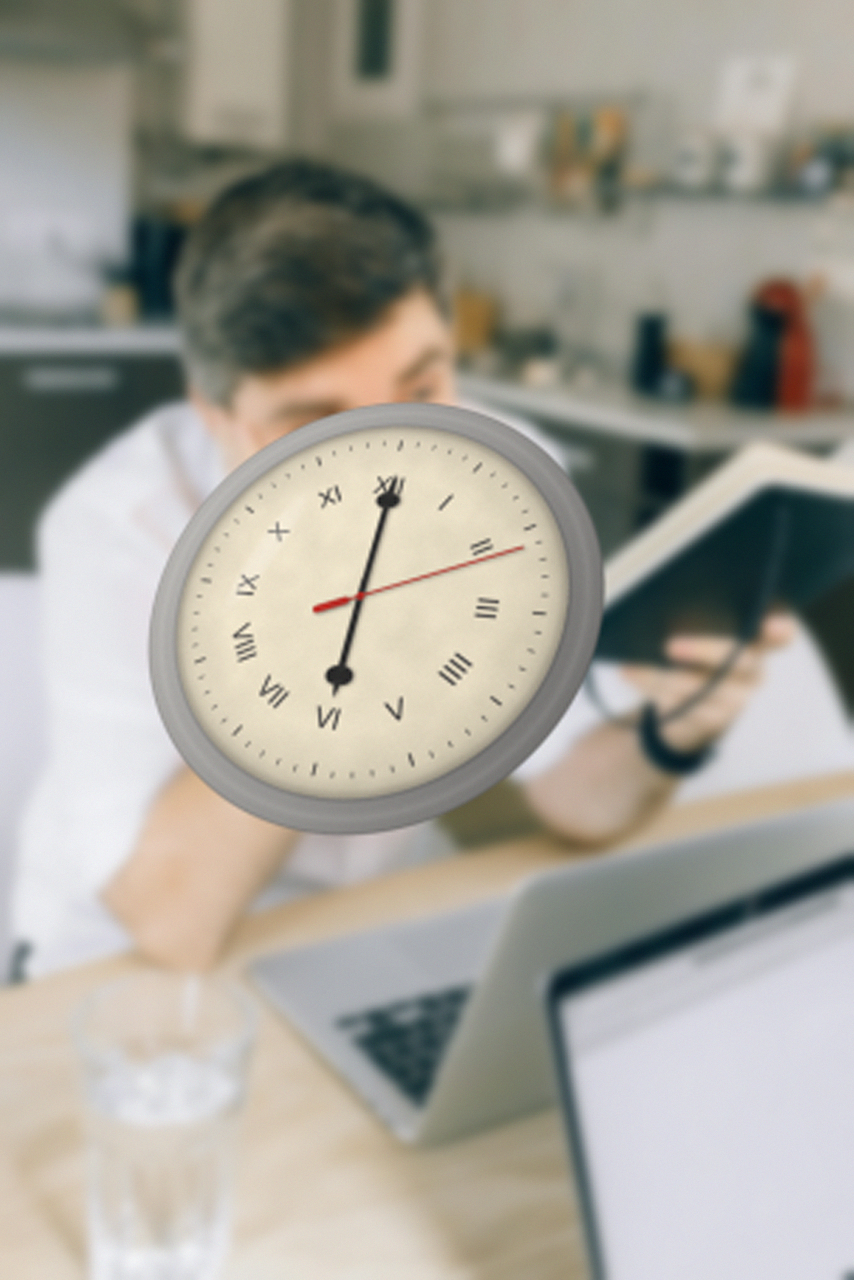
6:00:11
